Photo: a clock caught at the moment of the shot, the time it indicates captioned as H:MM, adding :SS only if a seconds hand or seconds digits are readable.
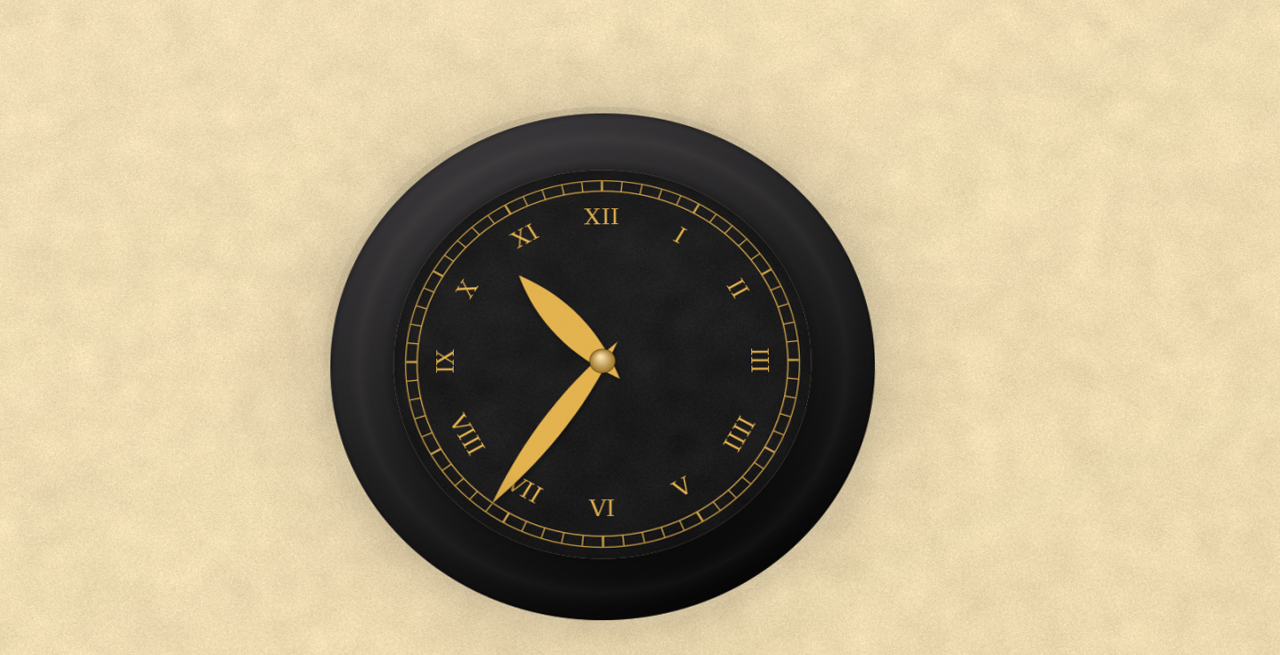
10:36
